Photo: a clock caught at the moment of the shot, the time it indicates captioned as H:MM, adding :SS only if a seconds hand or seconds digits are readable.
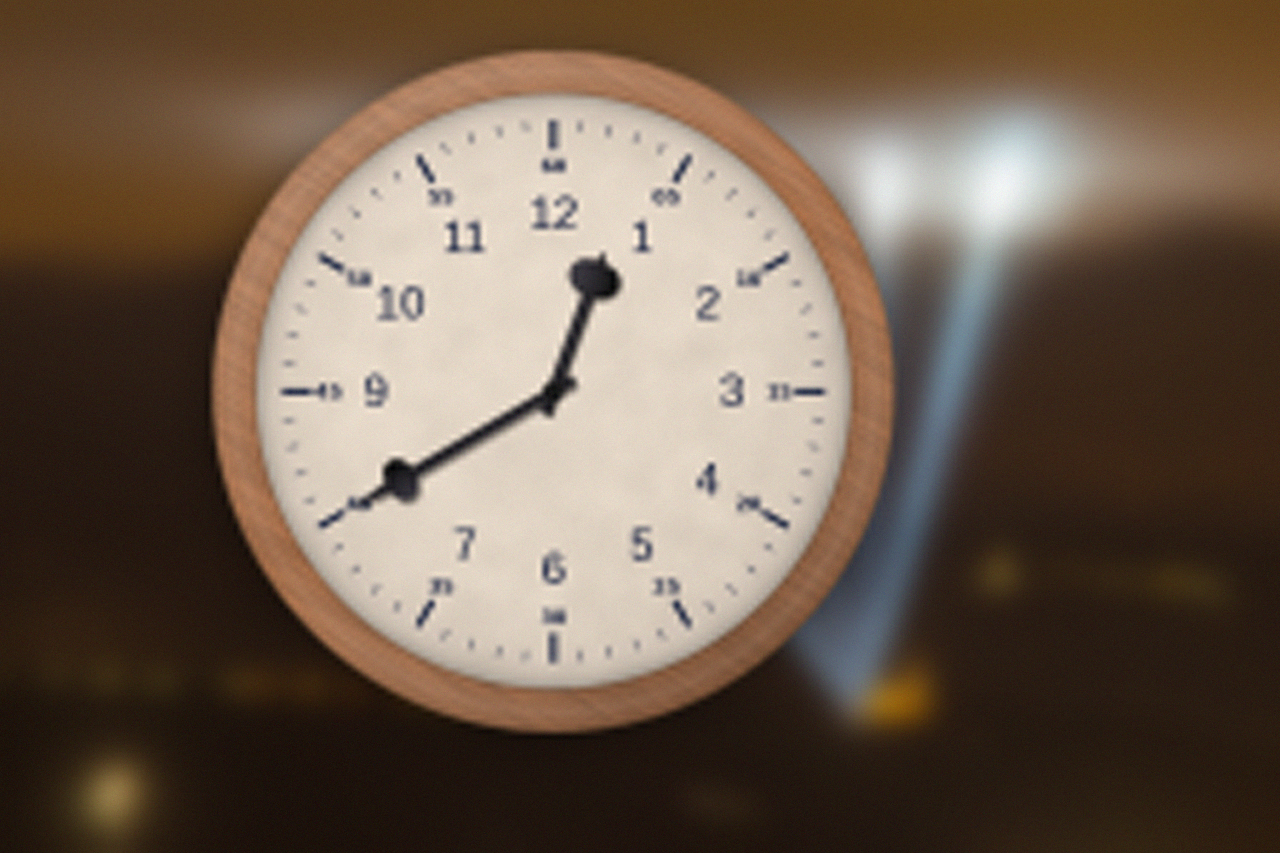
12:40
